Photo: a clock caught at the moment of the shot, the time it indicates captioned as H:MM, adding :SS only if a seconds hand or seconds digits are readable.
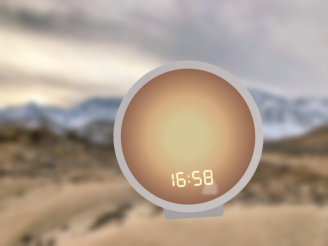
16:58
